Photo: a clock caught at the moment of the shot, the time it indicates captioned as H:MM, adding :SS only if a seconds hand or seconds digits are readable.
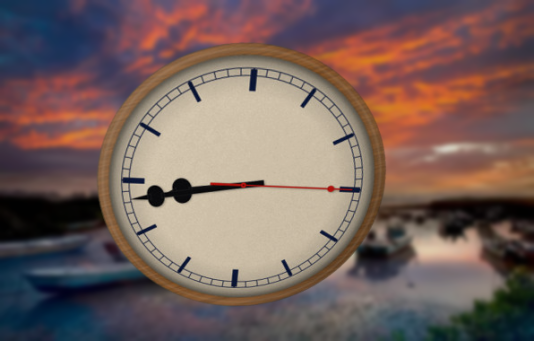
8:43:15
